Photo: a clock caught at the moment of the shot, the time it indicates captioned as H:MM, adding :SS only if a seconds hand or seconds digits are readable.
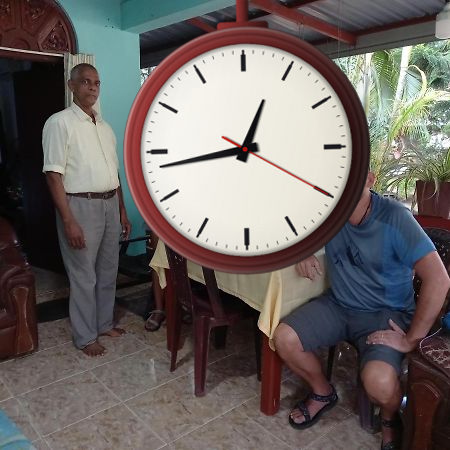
12:43:20
